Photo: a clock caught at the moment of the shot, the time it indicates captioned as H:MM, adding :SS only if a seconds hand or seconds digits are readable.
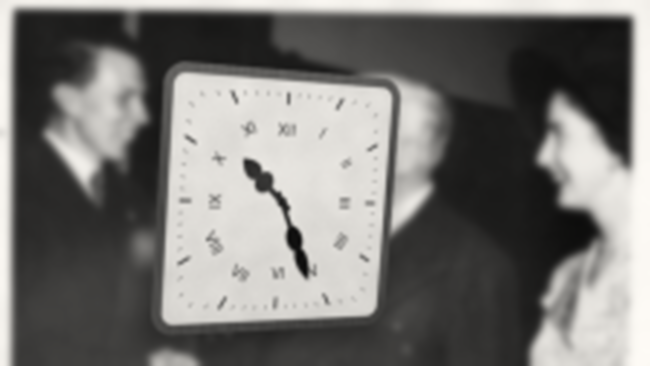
10:26
